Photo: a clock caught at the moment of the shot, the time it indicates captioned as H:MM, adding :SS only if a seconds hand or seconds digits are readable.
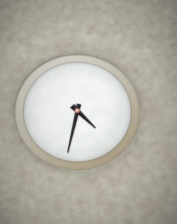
4:32
